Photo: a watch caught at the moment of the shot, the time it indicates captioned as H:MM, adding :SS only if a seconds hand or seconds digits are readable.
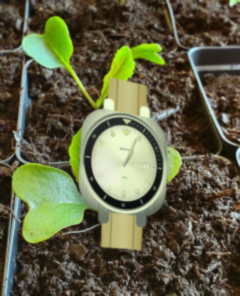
1:04
